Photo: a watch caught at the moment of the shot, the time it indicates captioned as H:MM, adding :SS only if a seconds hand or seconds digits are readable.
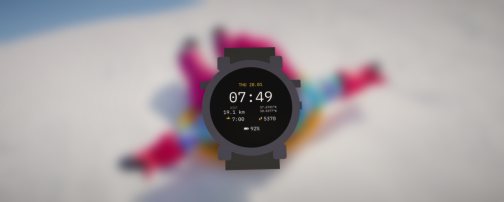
7:49
